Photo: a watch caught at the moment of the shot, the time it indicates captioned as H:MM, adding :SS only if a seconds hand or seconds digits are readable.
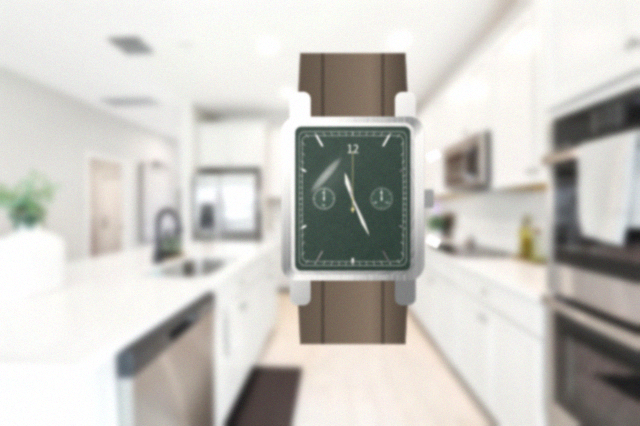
11:26
